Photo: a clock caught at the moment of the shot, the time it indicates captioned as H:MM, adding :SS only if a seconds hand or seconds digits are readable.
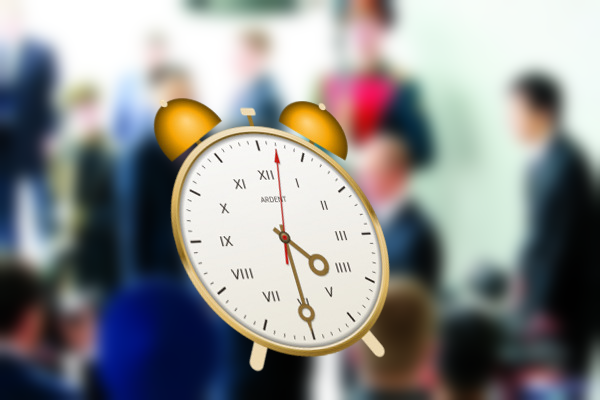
4:30:02
